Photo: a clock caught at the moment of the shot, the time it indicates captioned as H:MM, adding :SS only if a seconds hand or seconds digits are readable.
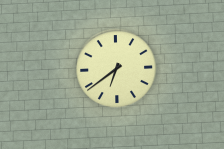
6:39
